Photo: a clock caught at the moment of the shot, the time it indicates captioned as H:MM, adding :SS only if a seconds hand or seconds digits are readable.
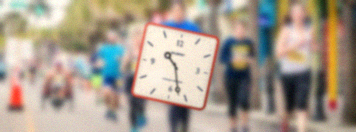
10:27
